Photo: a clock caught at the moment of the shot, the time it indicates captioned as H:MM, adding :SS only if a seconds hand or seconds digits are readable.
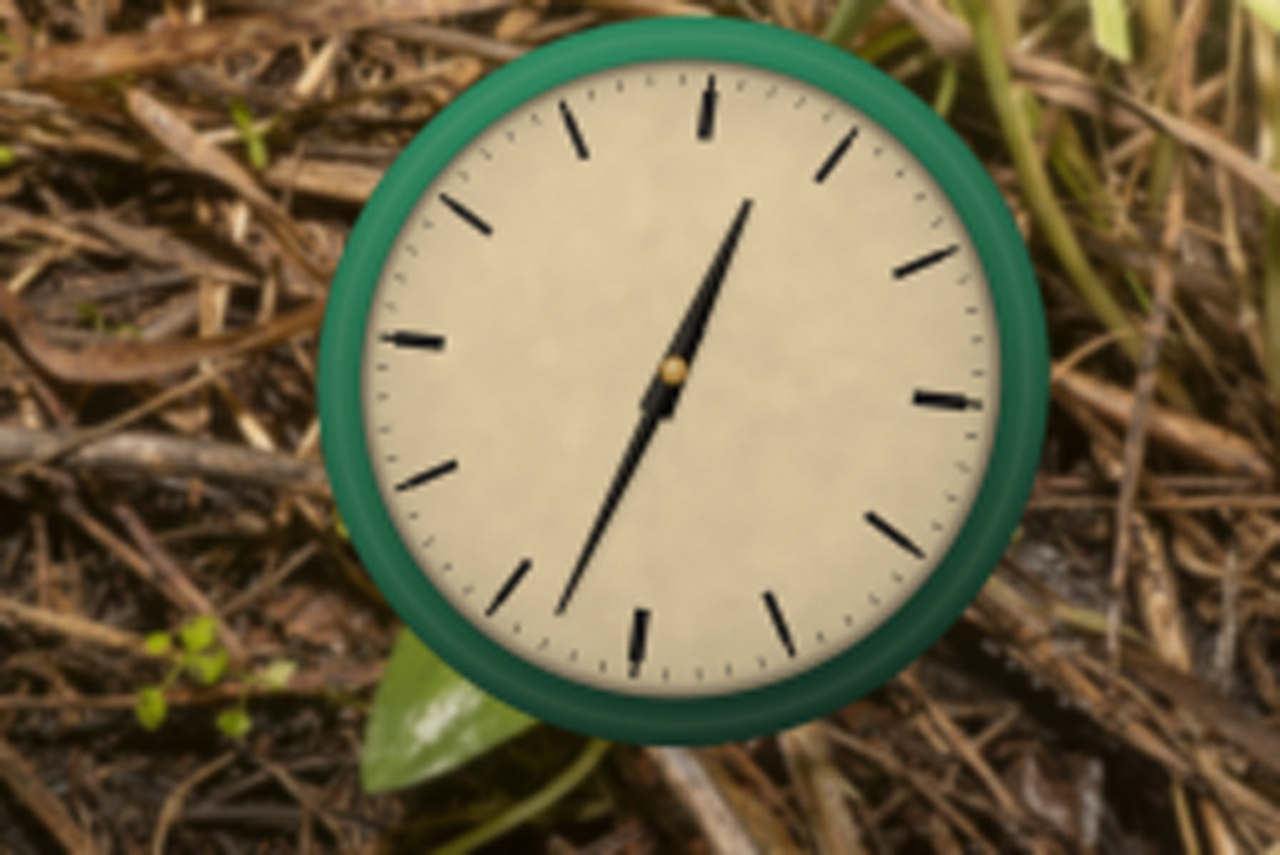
12:33
